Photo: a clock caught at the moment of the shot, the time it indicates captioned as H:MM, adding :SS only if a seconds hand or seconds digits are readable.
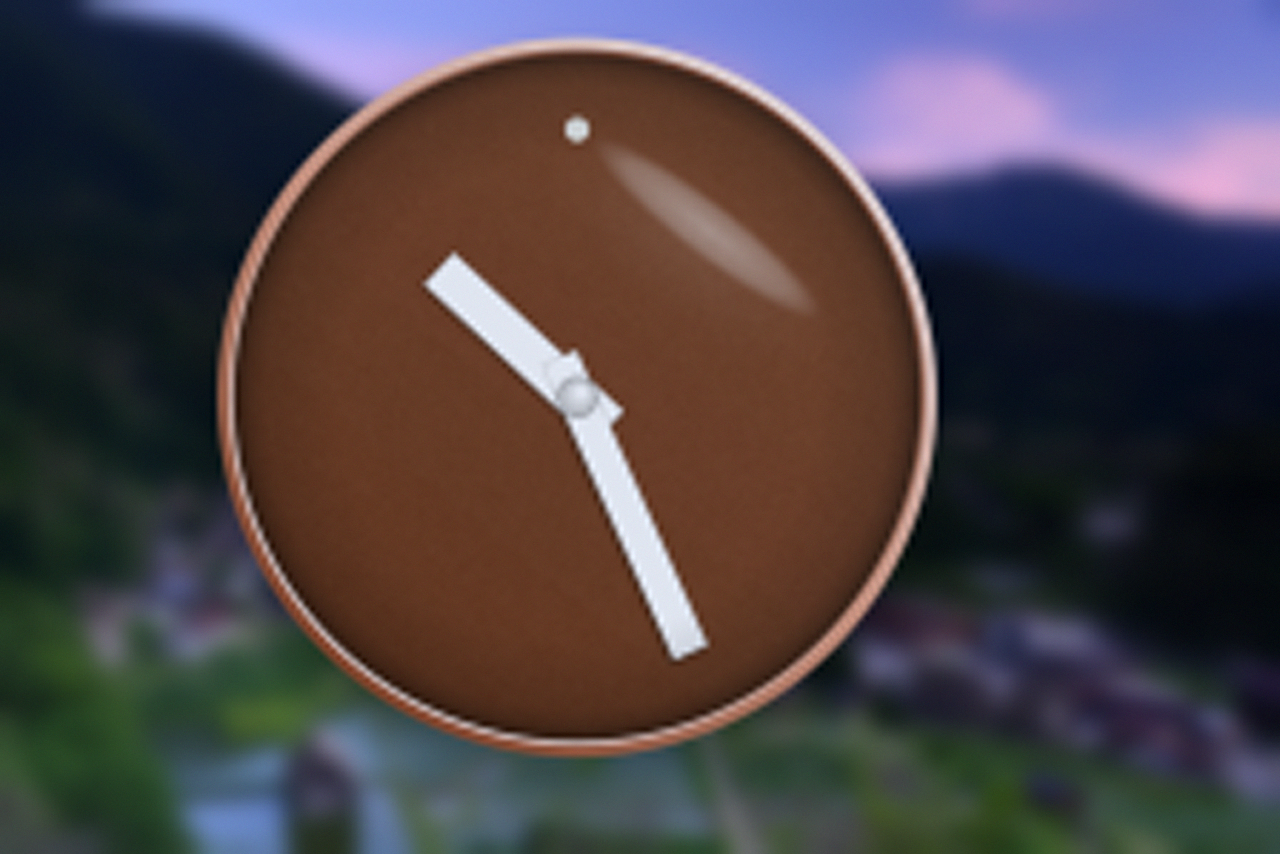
10:26
